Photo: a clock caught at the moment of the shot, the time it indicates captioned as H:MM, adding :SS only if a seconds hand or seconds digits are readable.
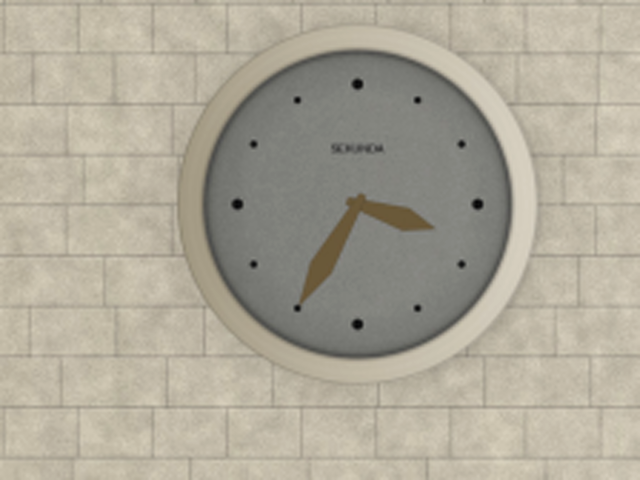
3:35
